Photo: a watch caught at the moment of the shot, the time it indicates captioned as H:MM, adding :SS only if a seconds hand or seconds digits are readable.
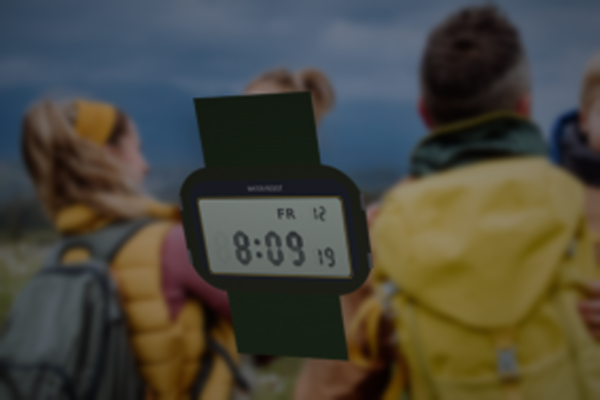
8:09:19
